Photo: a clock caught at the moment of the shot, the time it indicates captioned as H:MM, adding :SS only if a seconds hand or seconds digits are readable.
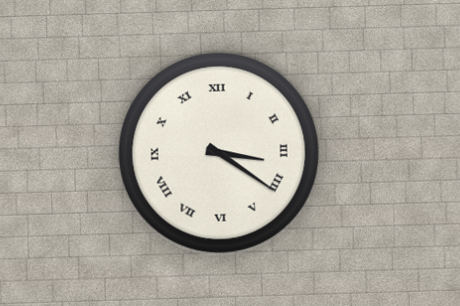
3:21
